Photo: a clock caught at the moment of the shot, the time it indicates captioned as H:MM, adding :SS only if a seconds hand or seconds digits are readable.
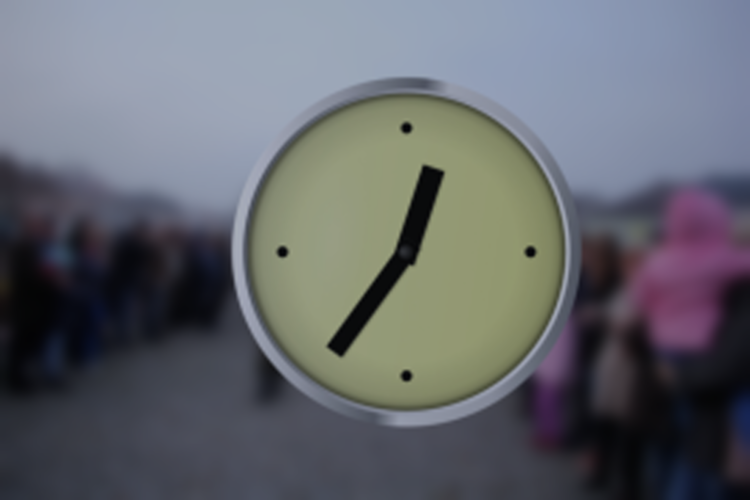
12:36
